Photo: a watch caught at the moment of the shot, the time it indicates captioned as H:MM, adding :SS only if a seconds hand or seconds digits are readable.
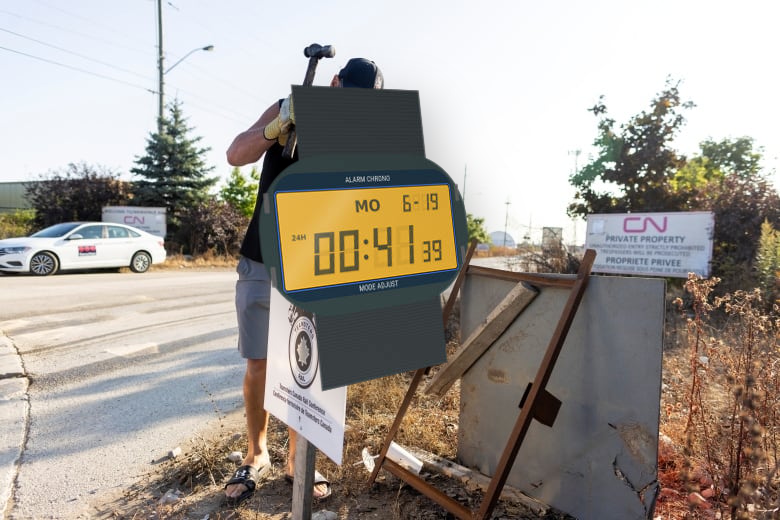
0:41:39
